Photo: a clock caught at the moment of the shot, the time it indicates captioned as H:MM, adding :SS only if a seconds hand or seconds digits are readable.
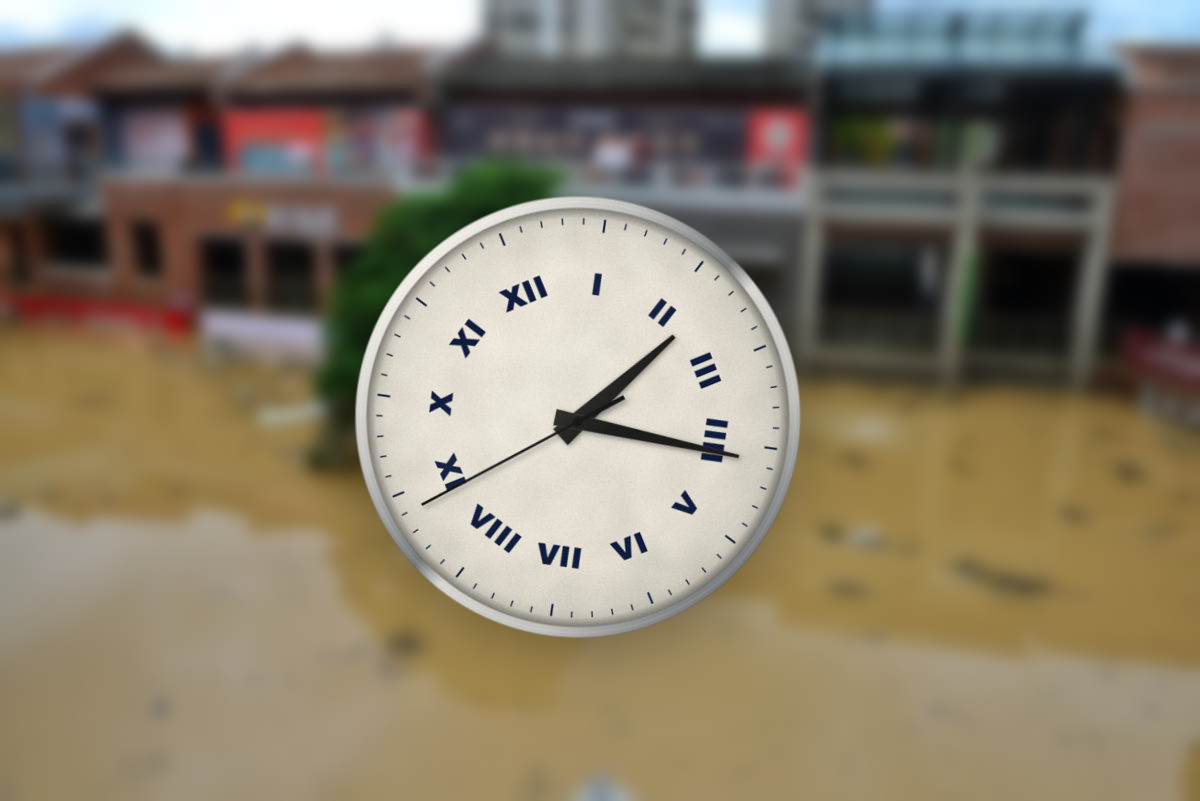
2:20:44
